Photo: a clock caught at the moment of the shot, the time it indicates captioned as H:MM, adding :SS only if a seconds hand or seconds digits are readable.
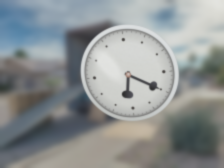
6:20
